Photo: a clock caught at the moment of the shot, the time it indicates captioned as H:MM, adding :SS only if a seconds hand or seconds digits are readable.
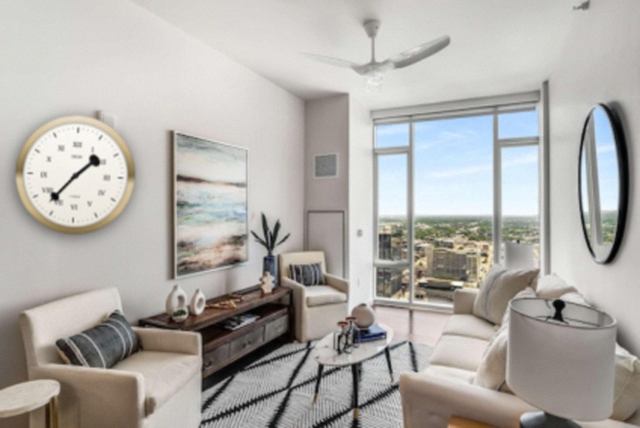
1:37
